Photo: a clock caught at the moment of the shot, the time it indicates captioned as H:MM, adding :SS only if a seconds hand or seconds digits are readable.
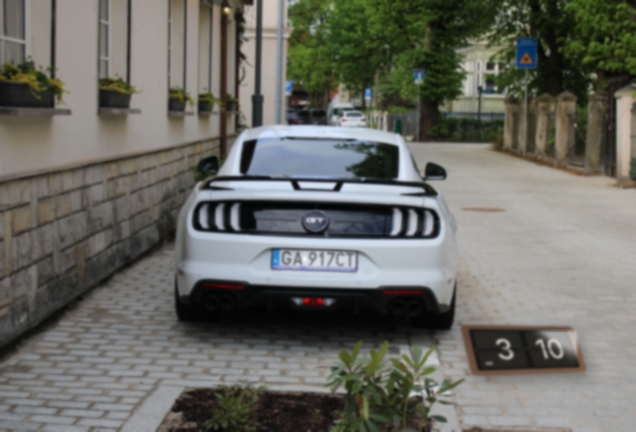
3:10
